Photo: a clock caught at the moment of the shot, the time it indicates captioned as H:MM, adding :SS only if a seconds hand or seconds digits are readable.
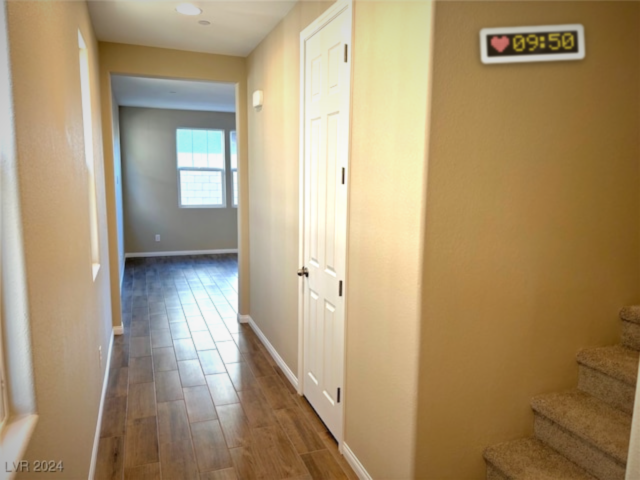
9:50
